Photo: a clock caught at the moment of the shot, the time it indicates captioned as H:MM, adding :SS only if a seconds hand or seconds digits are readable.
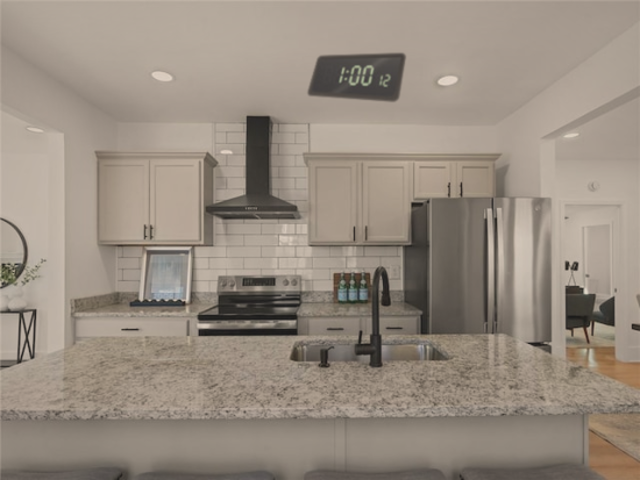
1:00:12
